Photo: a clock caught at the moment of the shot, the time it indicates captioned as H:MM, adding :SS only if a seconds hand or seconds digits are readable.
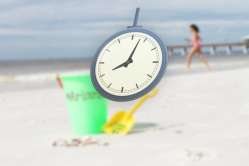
8:03
